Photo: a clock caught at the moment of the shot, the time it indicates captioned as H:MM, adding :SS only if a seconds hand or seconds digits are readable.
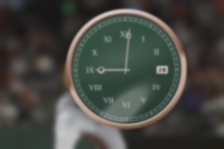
9:01
